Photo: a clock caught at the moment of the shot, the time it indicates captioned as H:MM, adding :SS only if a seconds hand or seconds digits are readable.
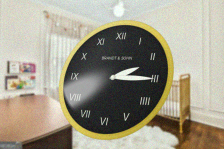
2:15
